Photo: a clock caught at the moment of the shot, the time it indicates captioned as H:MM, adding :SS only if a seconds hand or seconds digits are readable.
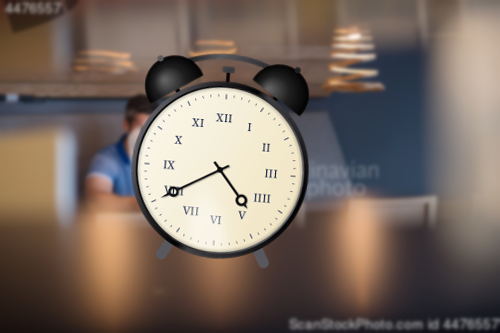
4:40
